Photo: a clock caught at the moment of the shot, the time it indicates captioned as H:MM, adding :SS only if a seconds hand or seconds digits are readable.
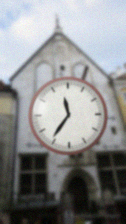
11:36
